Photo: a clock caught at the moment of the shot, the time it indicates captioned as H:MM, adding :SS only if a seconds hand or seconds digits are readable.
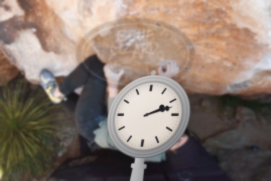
2:12
